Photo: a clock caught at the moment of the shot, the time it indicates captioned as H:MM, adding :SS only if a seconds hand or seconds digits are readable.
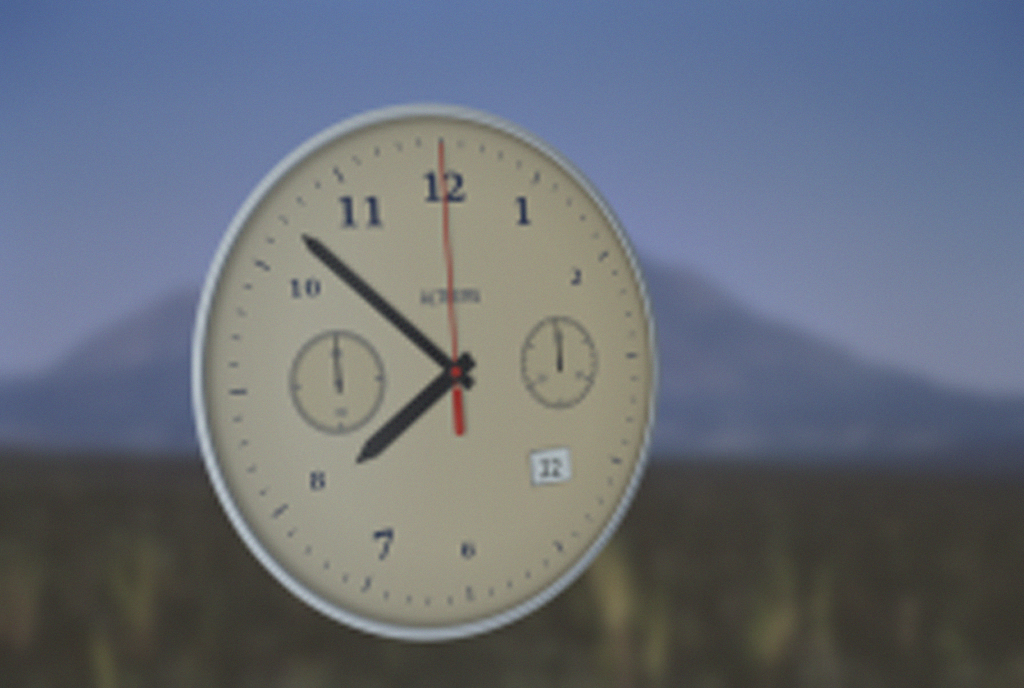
7:52
